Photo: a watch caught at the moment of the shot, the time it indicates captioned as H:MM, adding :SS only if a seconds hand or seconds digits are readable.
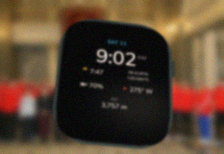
9:02
